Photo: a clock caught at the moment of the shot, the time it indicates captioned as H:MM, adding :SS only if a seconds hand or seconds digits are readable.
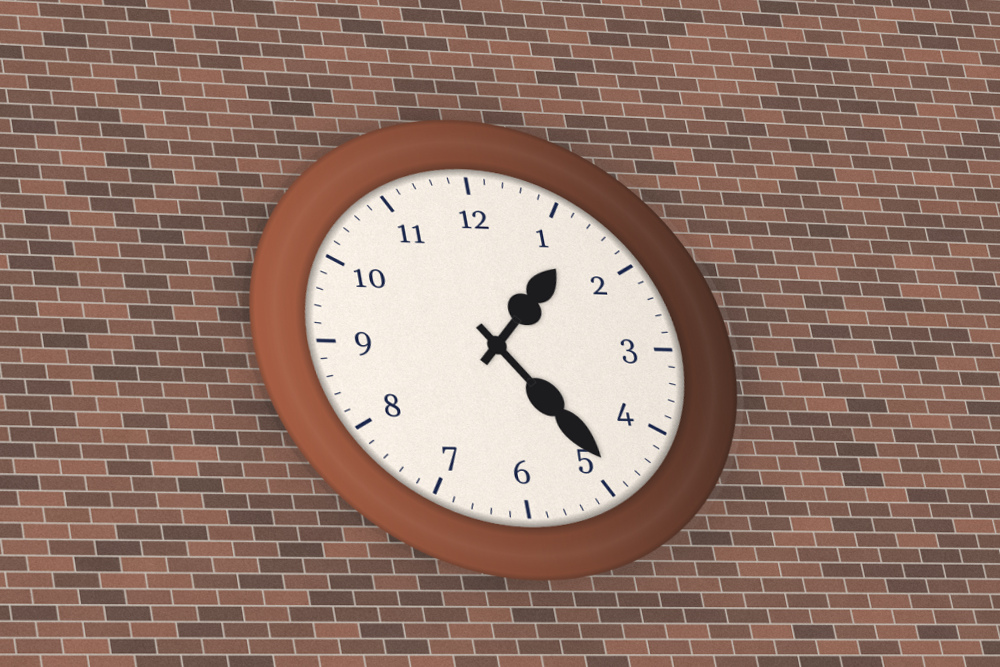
1:24
